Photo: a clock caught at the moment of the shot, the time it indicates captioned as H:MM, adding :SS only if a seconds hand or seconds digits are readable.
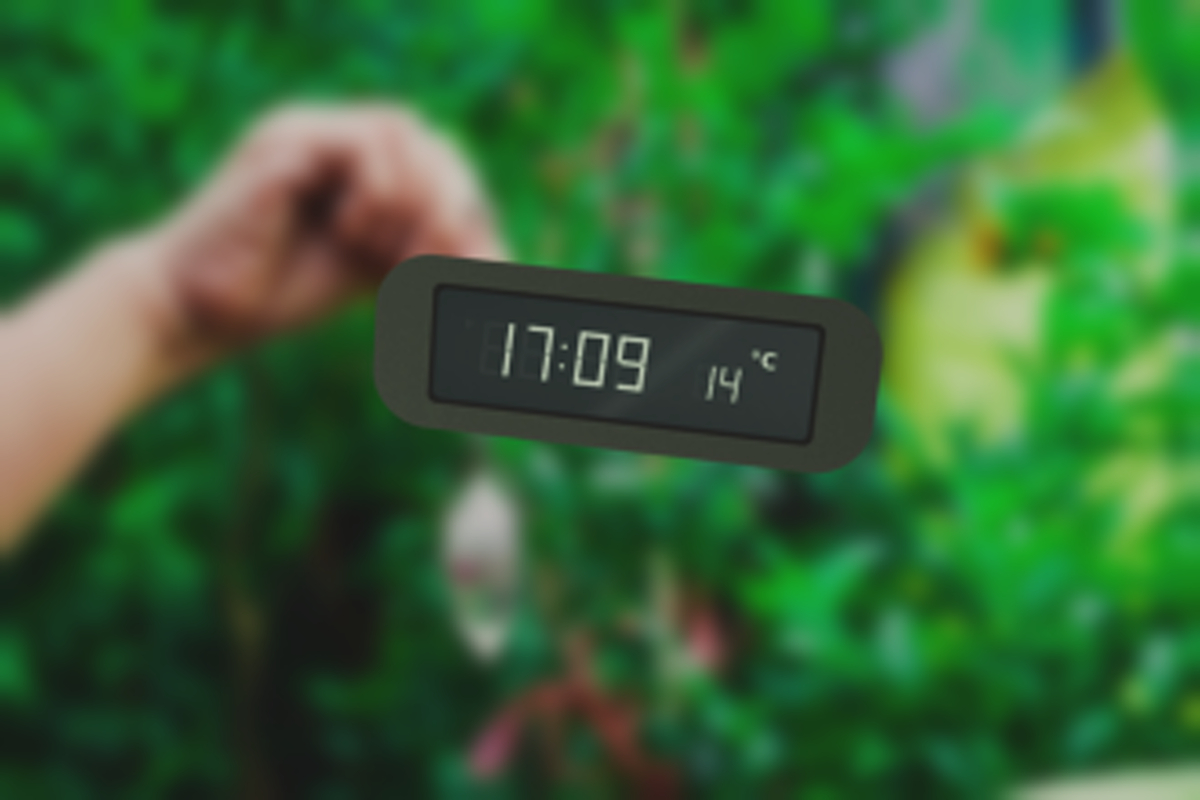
17:09
